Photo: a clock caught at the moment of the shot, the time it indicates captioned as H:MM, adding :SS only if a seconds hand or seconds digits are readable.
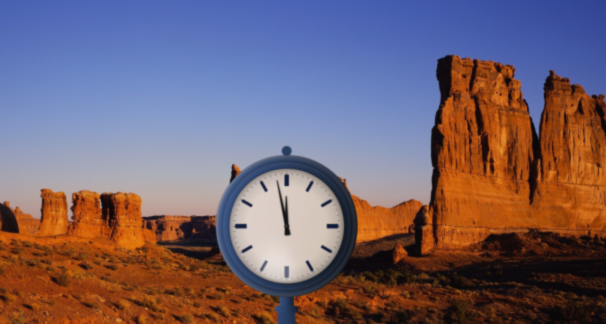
11:58
